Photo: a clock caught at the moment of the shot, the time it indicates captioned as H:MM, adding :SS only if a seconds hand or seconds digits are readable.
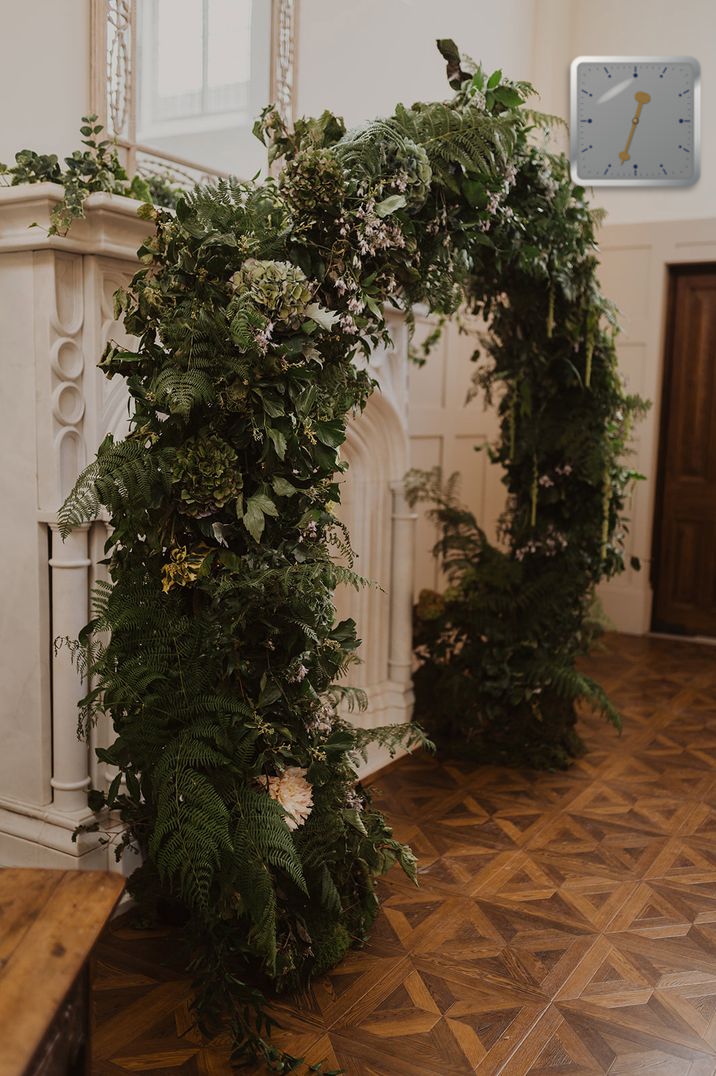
12:33
